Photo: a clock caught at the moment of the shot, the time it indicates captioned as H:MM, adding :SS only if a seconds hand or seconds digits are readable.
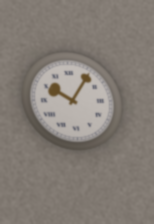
10:06
